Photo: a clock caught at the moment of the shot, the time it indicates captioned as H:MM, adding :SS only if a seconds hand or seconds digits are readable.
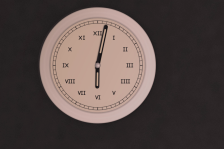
6:02
